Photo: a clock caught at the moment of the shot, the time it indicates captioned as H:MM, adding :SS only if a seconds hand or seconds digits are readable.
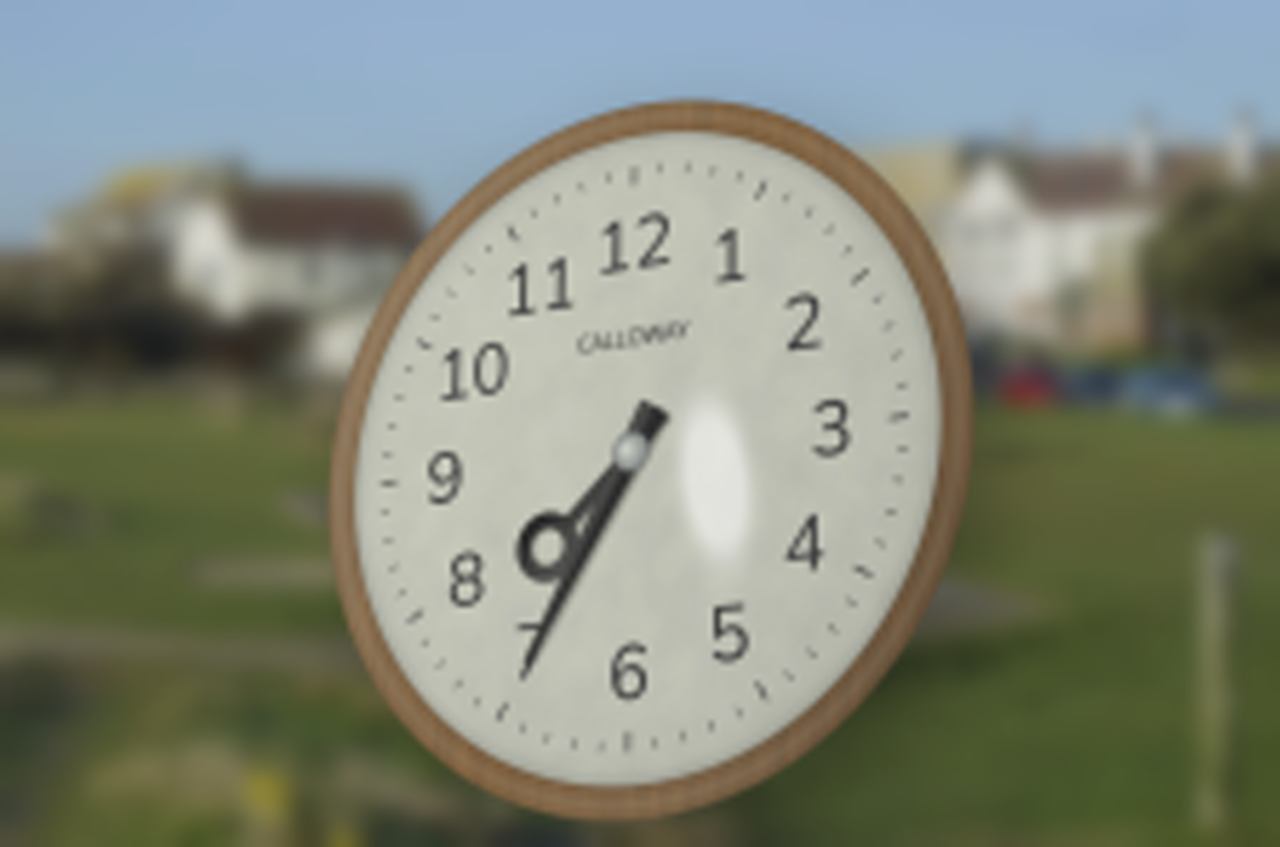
7:35
